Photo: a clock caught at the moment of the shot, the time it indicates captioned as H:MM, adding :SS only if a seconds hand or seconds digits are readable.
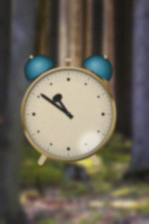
10:51
